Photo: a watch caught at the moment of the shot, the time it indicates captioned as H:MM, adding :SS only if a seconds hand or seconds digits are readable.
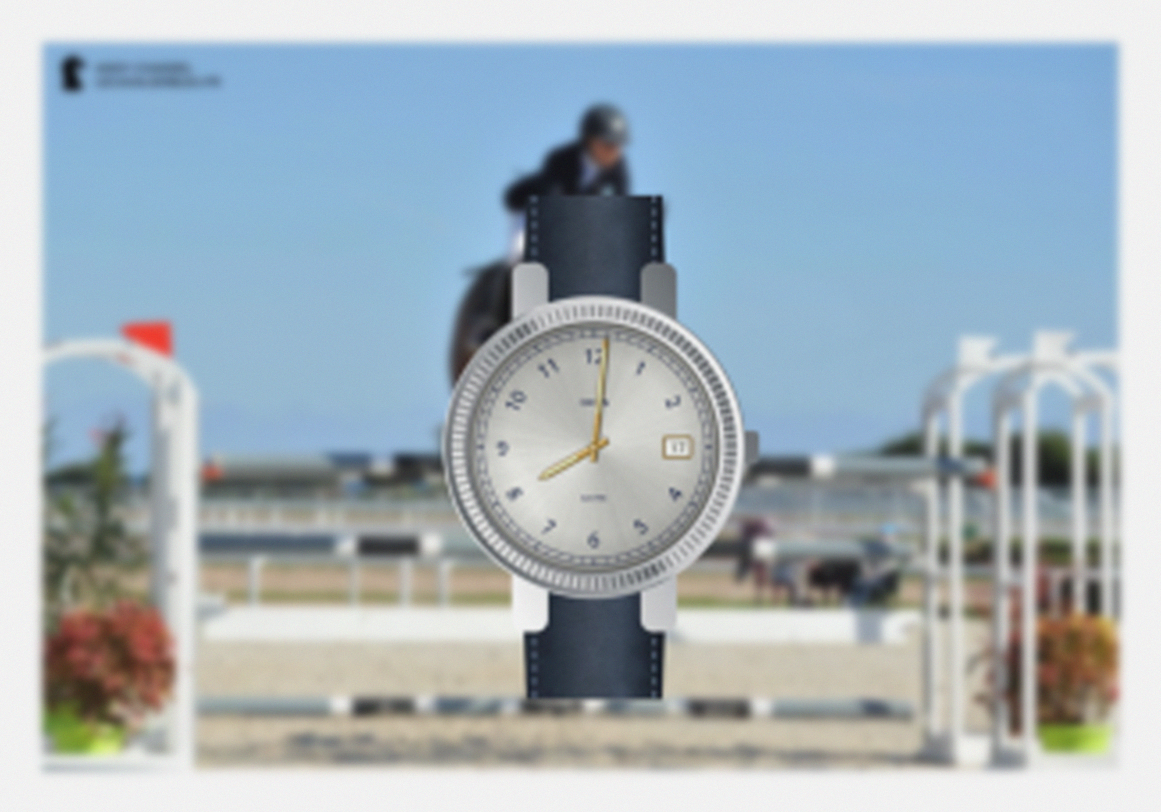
8:01
